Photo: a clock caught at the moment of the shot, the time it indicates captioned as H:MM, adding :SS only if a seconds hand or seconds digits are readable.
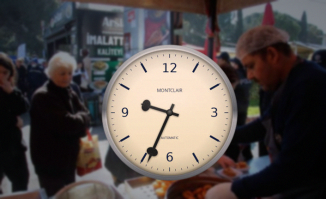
9:34
